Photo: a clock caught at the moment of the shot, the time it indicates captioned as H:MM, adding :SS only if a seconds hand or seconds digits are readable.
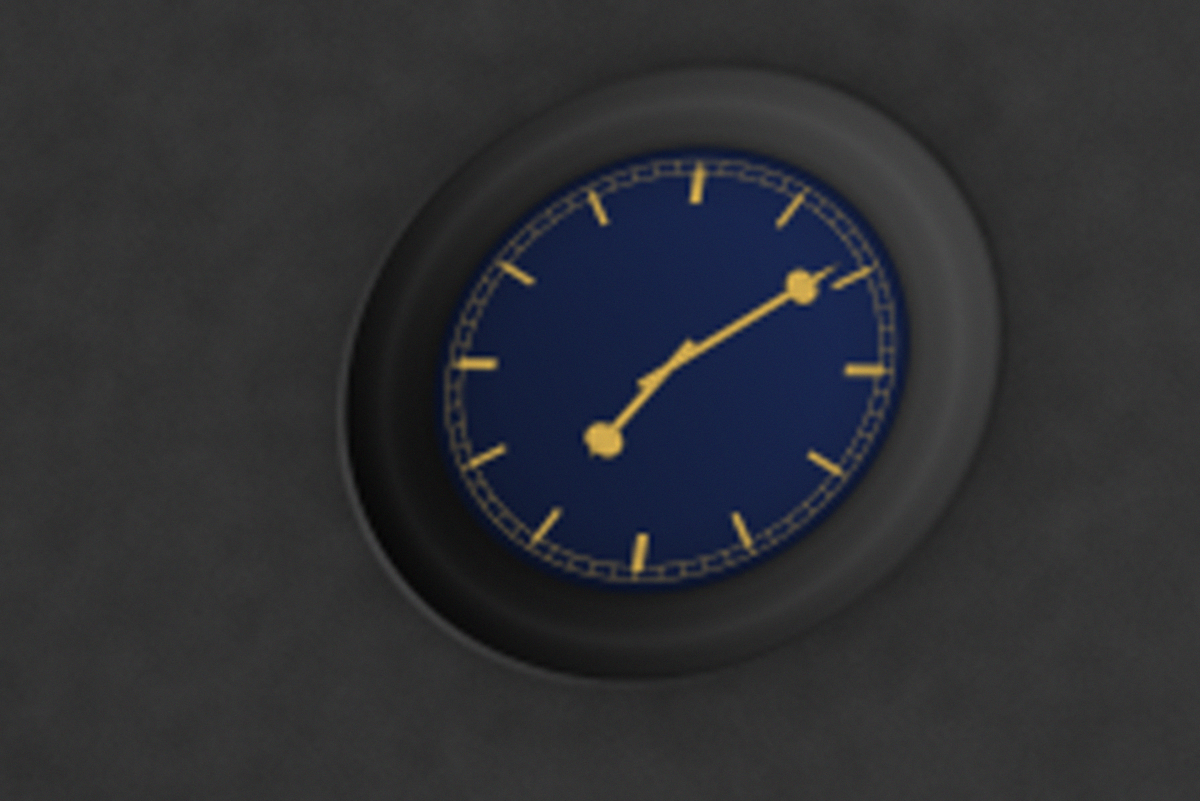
7:09
